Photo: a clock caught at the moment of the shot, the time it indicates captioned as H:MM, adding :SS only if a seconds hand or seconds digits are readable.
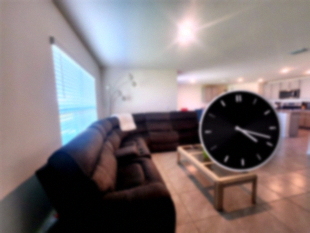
4:18
